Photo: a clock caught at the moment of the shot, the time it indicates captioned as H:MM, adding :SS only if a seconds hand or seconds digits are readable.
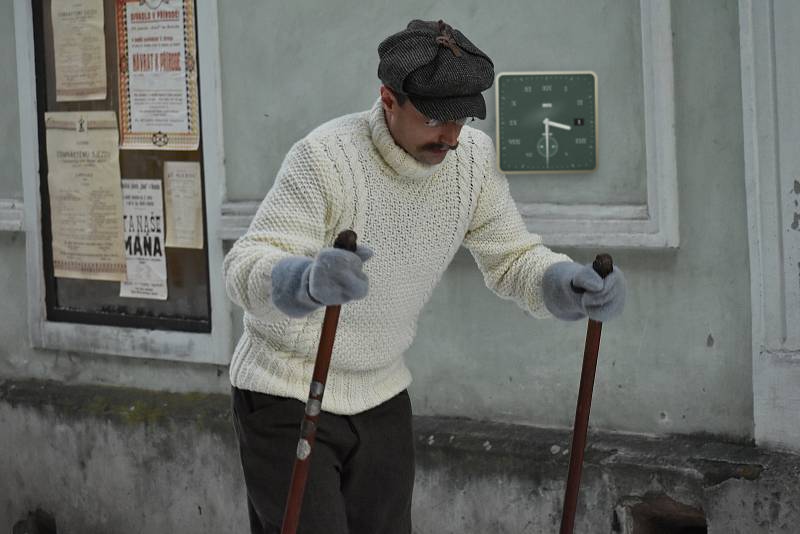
3:30
